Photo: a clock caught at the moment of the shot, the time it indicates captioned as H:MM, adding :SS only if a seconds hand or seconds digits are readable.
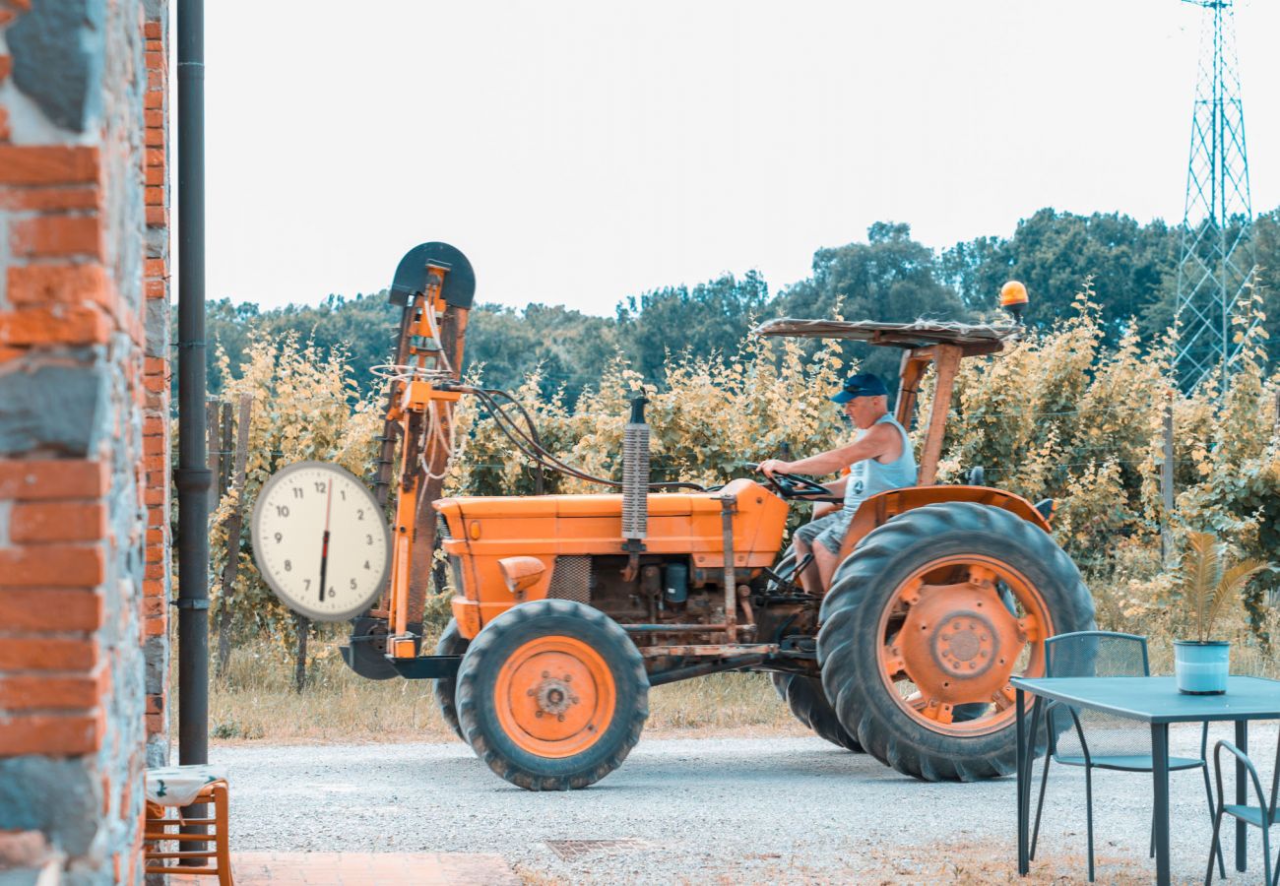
6:32:02
